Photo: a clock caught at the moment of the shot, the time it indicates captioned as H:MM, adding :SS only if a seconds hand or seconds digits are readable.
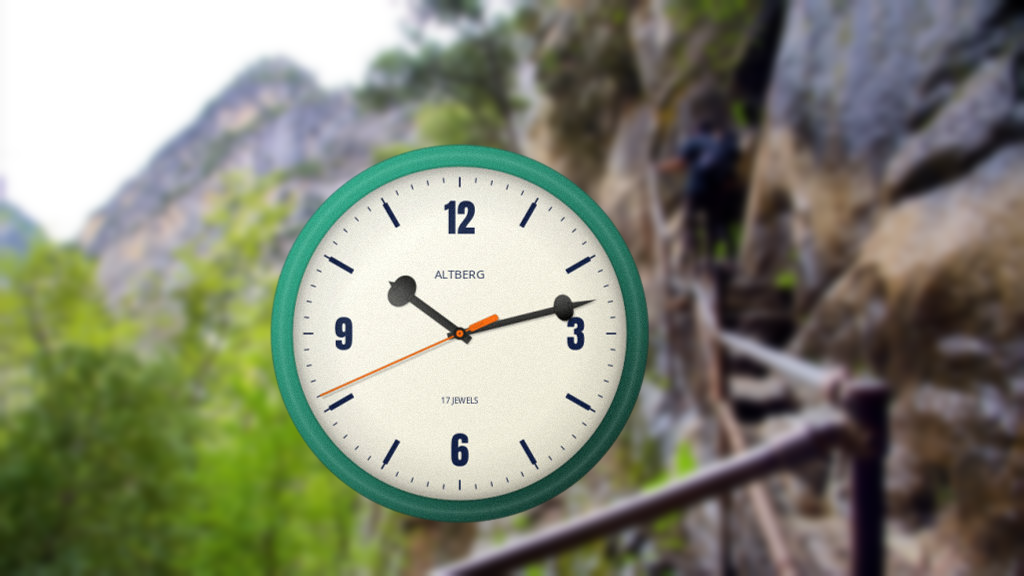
10:12:41
